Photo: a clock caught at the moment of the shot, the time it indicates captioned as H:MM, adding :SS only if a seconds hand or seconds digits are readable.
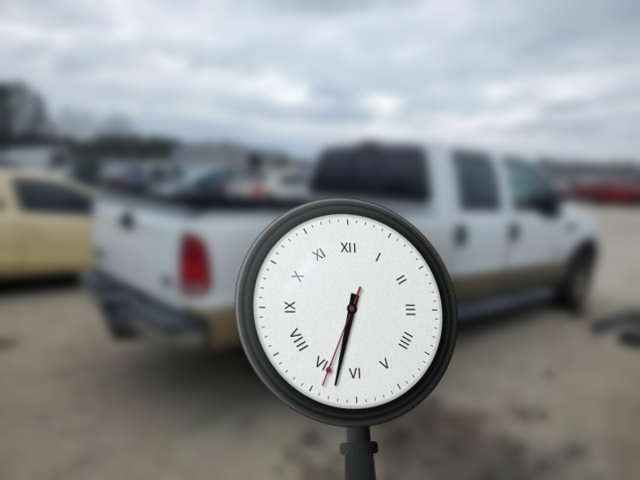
6:32:34
